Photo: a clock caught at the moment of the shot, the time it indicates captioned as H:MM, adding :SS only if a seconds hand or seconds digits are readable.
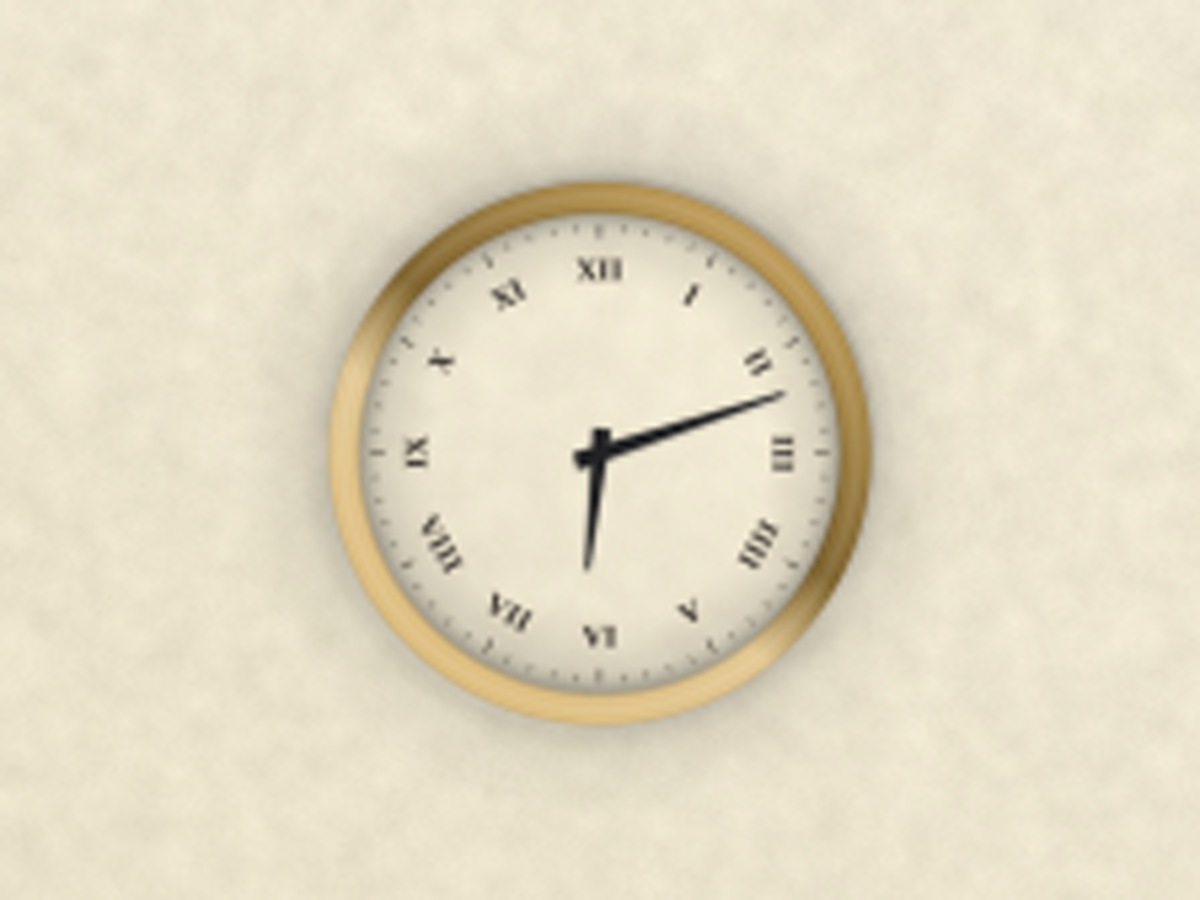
6:12
